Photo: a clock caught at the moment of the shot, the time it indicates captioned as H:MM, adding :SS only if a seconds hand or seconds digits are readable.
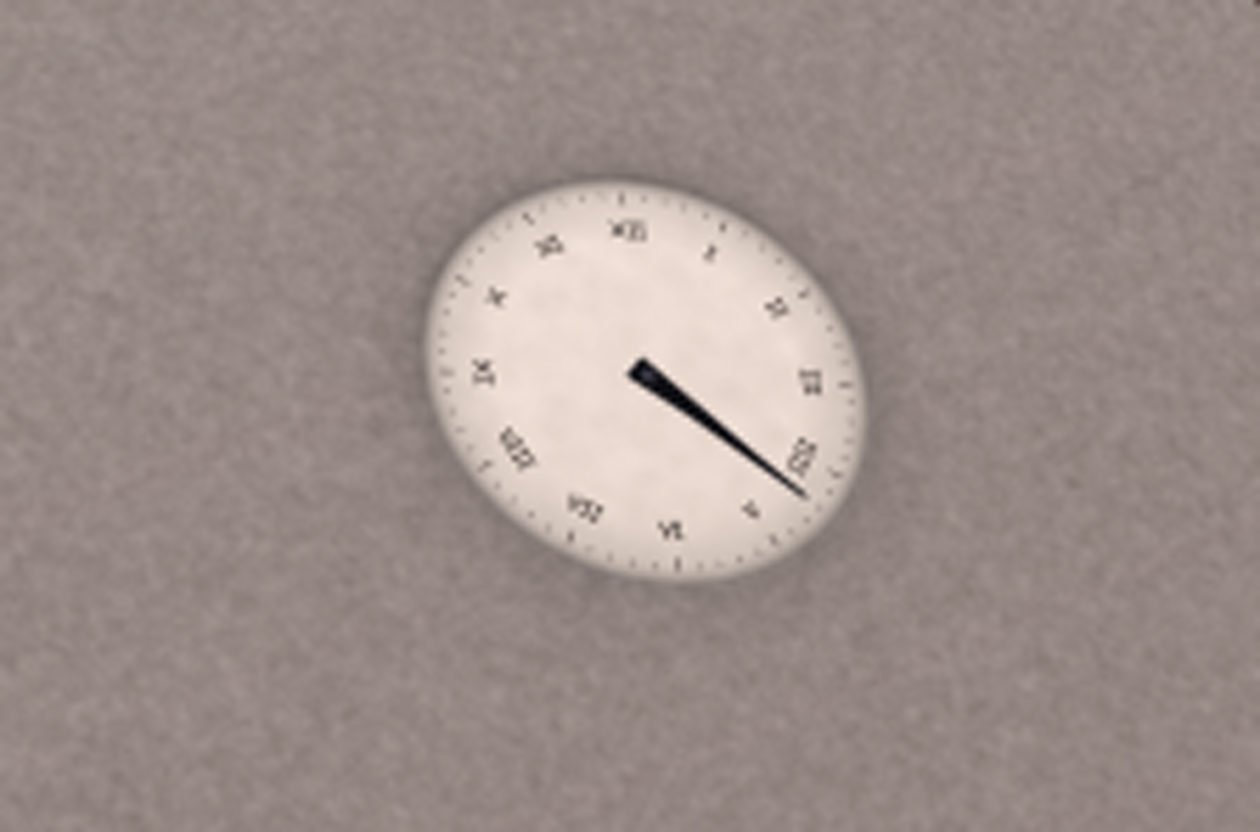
4:22
